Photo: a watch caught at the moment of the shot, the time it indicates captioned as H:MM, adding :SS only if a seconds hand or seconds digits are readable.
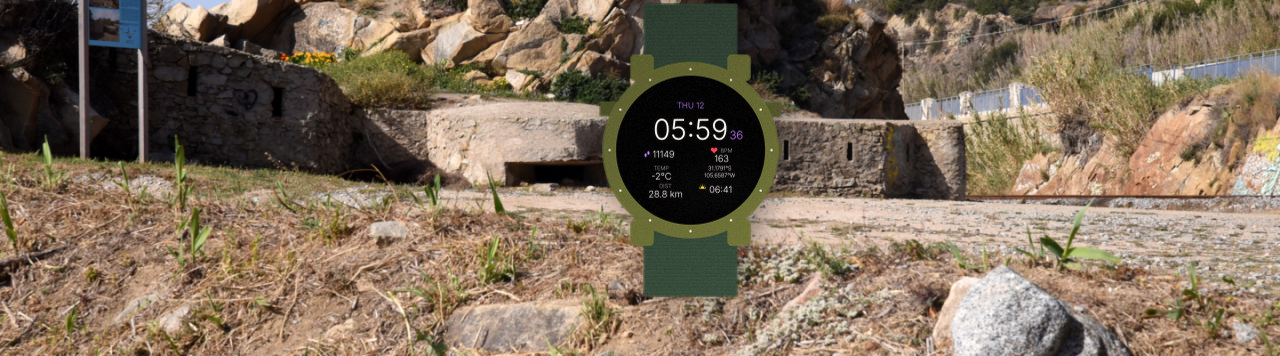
5:59:36
